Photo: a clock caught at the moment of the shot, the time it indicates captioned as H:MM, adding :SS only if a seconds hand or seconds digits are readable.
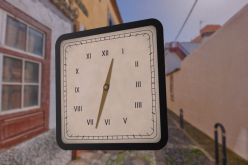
12:33
